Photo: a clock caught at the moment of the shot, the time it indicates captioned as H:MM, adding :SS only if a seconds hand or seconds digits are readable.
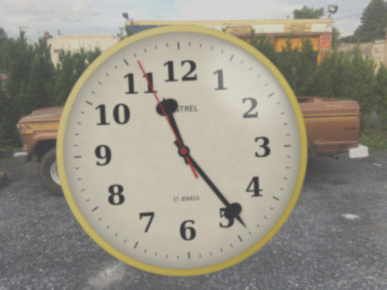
11:23:56
